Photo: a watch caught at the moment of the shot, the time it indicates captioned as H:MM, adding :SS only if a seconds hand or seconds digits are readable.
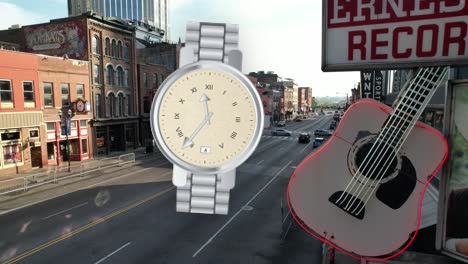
11:36
